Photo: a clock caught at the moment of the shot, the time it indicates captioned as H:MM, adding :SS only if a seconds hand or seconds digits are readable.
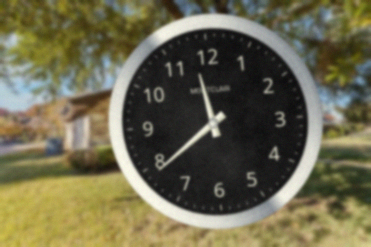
11:39
